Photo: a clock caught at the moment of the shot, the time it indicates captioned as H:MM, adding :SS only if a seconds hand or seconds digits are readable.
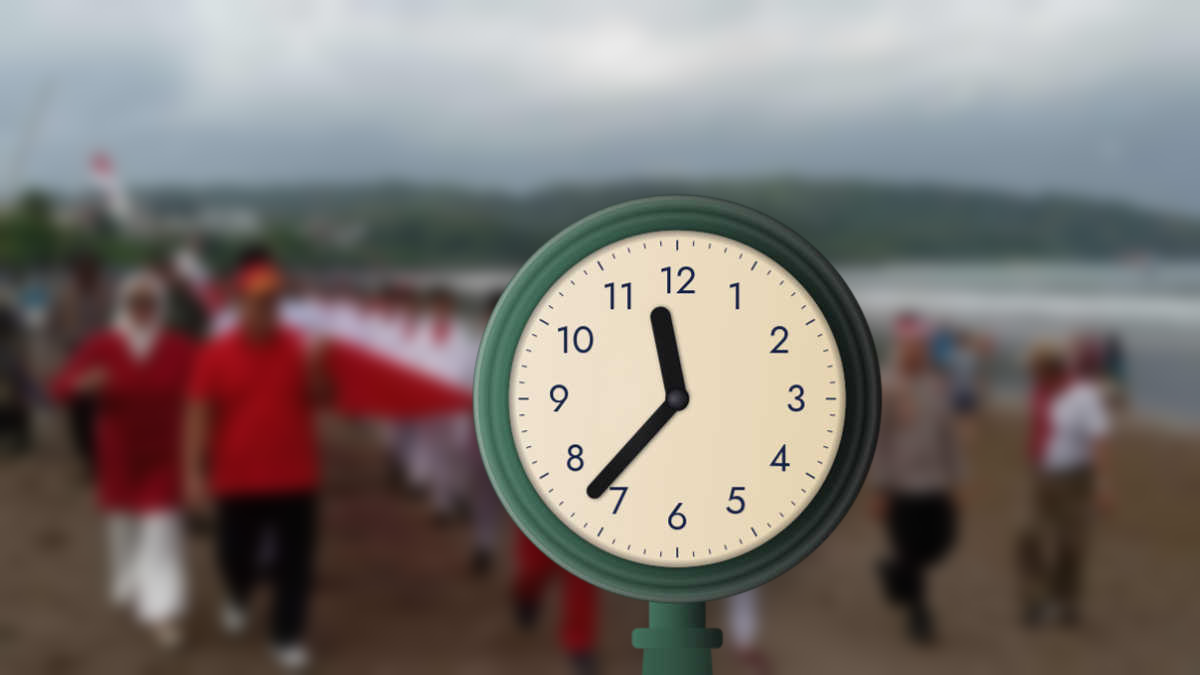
11:37
